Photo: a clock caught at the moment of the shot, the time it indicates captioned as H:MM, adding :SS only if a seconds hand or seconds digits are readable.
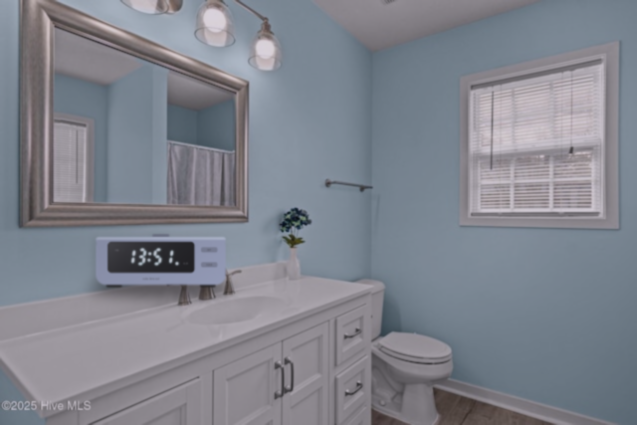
13:51
